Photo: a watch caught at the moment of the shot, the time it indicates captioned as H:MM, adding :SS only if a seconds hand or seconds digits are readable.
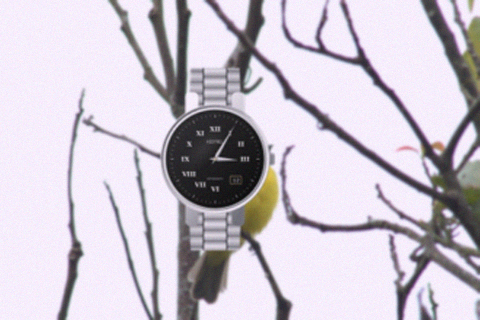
3:05
